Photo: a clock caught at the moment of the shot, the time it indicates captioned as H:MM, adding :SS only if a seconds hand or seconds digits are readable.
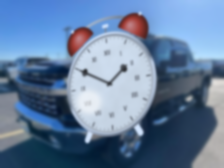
1:50
